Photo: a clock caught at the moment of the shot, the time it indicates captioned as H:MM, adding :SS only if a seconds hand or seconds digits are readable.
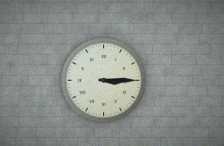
3:15
